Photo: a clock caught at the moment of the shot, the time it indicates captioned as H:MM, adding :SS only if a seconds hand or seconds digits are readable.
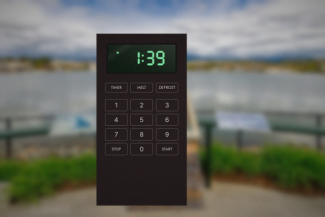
1:39
